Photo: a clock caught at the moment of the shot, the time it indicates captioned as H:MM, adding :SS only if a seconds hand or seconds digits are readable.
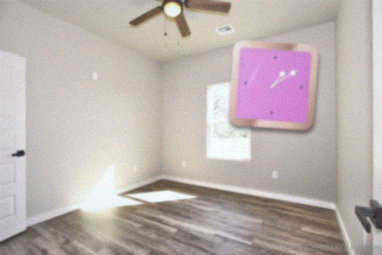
1:09
